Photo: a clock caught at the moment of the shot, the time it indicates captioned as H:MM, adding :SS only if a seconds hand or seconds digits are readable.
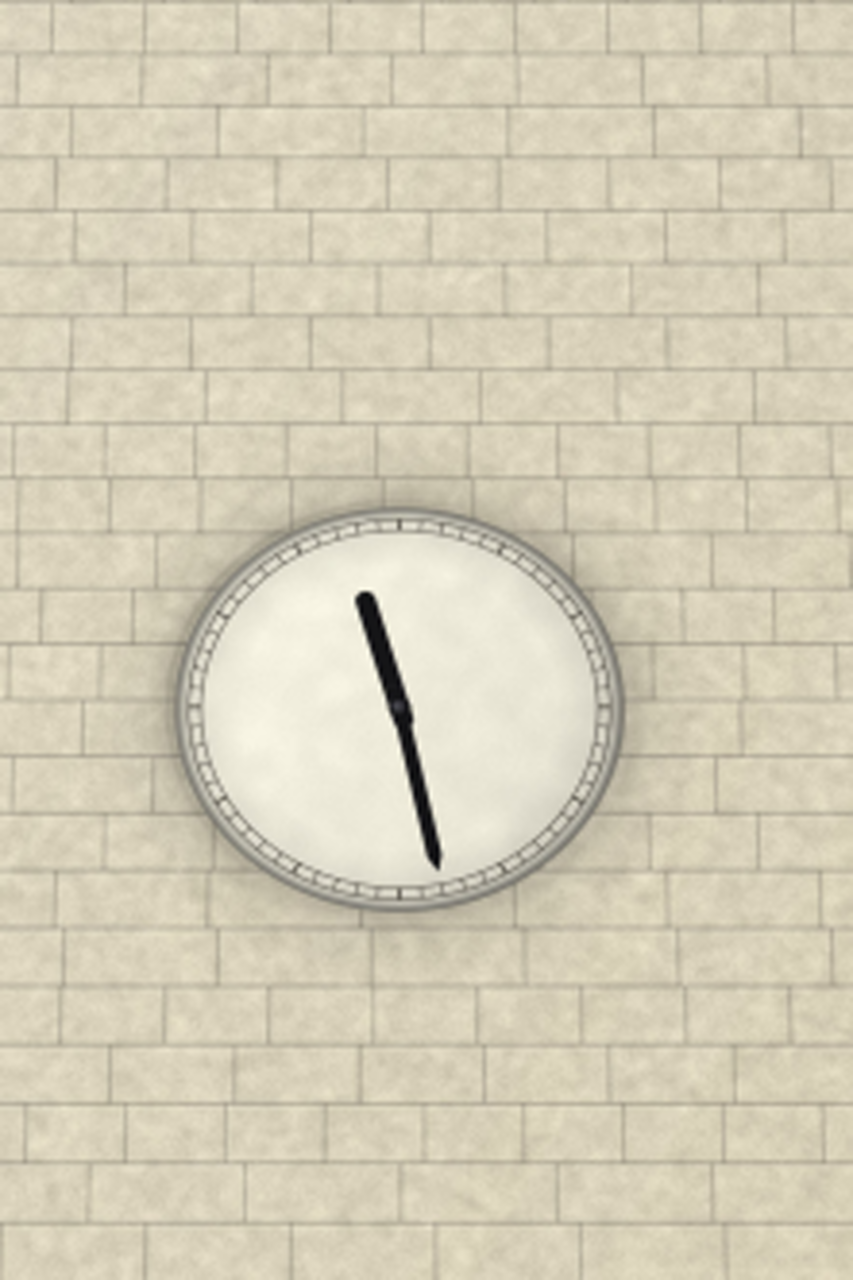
11:28
